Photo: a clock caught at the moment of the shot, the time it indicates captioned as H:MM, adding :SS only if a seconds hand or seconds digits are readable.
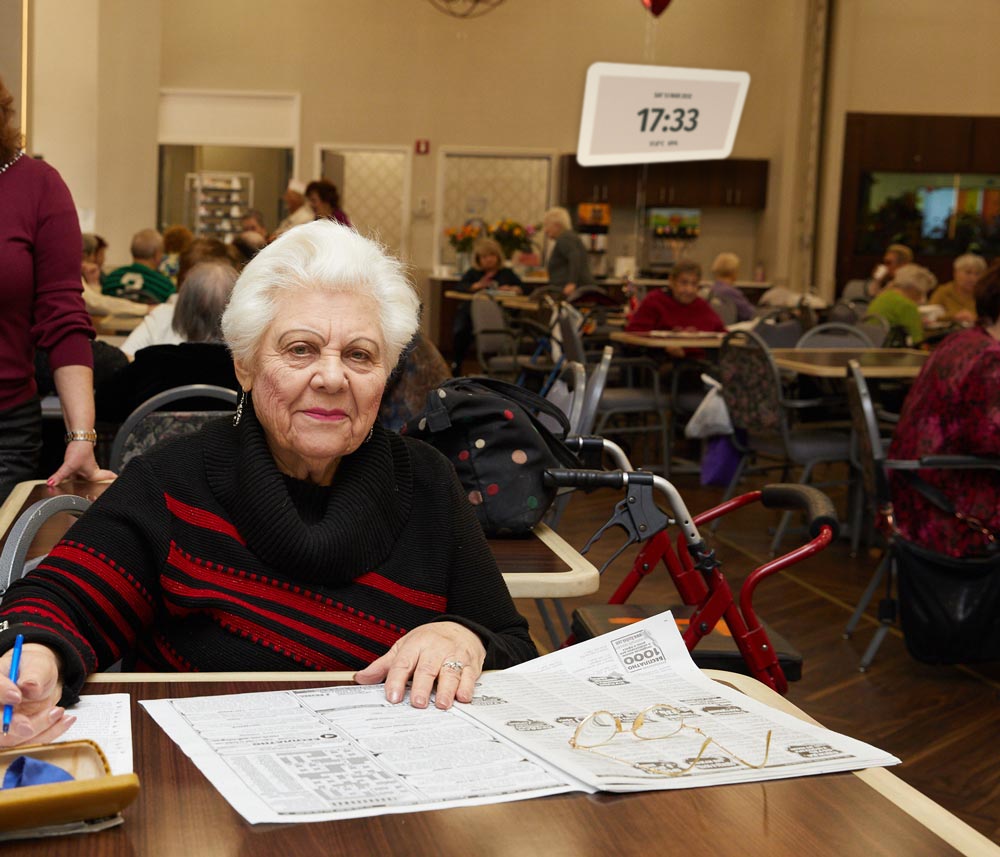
17:33
